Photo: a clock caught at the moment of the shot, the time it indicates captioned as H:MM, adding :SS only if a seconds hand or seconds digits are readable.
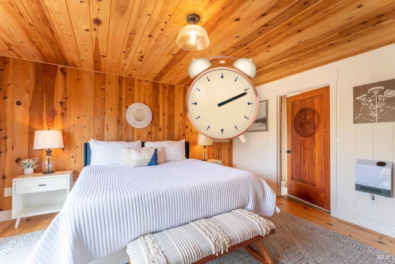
2:11
